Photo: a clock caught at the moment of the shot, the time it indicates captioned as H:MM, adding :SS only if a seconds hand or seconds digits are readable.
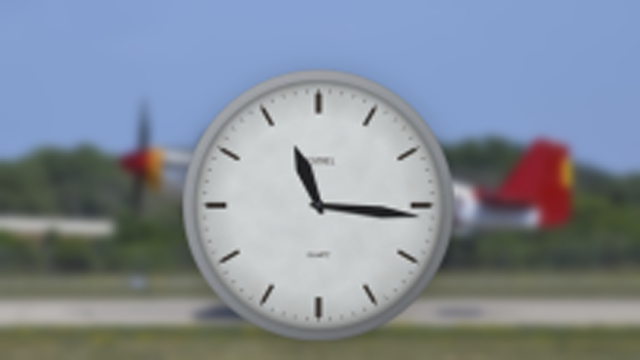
11:16
